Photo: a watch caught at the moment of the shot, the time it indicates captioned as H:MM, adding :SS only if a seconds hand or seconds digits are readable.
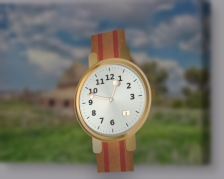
12:48
